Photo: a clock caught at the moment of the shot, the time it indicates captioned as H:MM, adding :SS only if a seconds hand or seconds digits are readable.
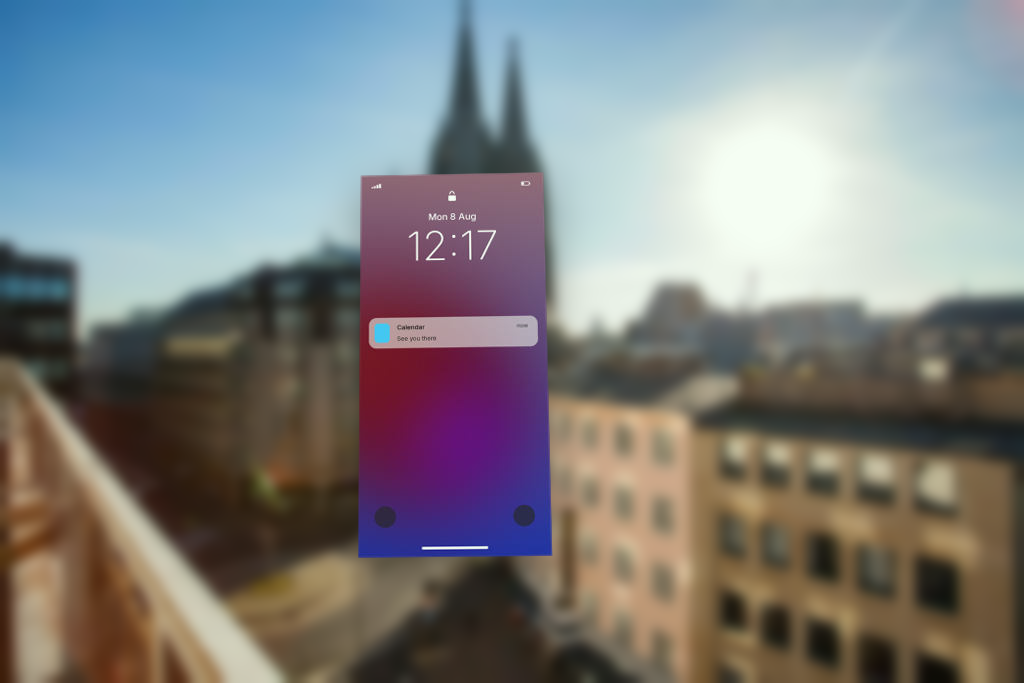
12:17
